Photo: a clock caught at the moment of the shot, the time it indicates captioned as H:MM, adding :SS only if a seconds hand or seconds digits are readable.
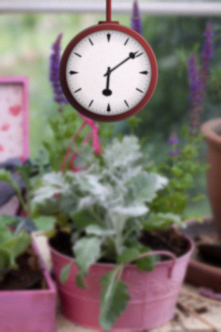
6:09
